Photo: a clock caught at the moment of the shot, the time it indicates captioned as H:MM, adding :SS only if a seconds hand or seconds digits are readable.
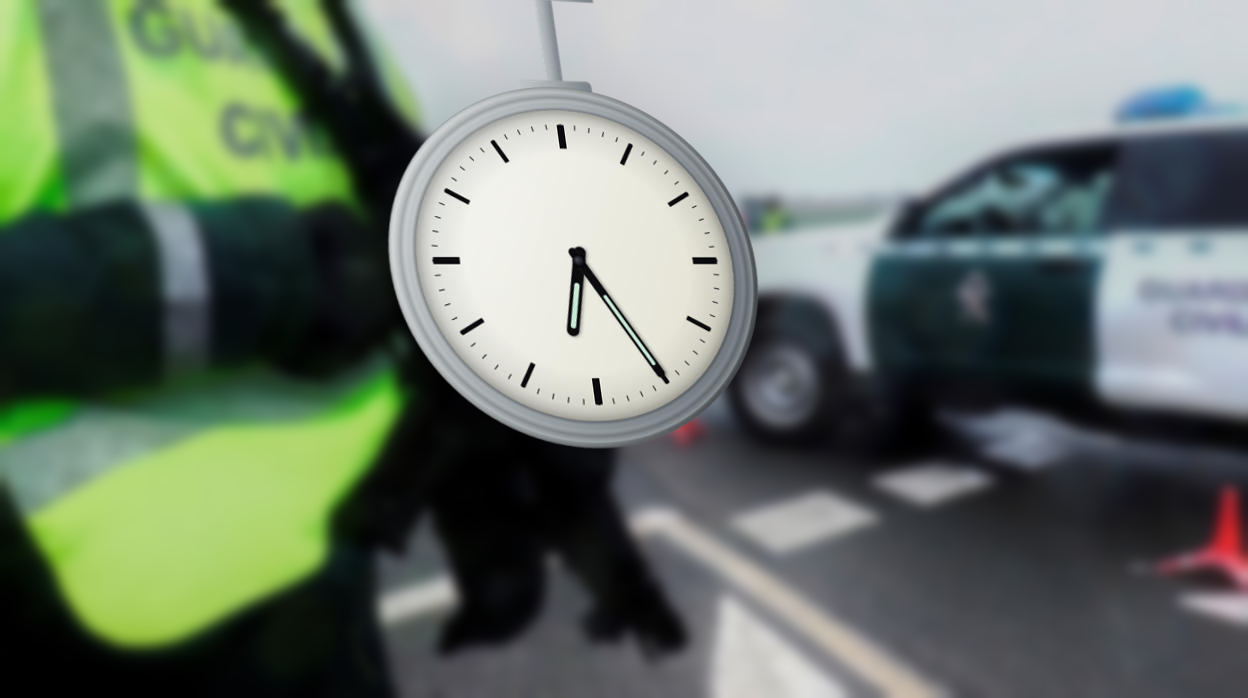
6:25
